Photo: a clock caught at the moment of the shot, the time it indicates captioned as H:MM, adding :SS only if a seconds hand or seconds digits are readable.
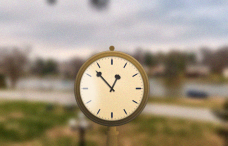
12:53
